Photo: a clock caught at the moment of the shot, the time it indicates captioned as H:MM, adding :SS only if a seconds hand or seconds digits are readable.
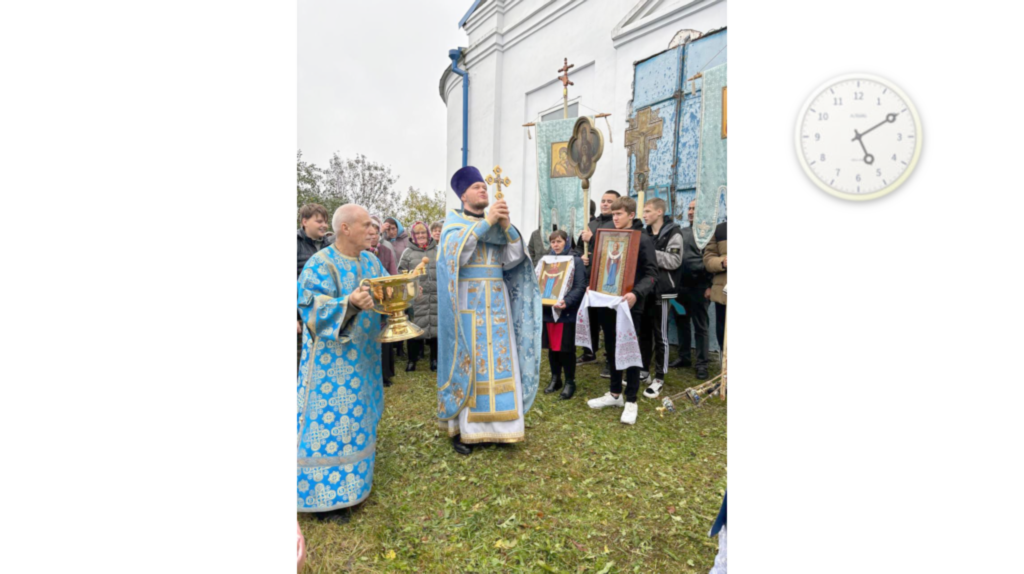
5:10
